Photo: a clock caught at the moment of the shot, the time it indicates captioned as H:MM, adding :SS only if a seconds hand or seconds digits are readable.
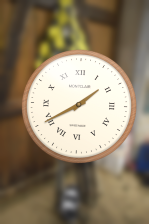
1:40
